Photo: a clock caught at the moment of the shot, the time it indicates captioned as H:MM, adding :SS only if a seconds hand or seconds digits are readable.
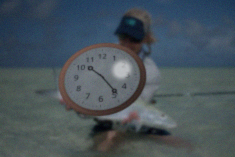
10:24
